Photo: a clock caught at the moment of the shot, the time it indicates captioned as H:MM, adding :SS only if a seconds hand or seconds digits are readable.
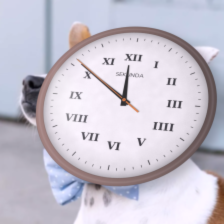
11:50:51
